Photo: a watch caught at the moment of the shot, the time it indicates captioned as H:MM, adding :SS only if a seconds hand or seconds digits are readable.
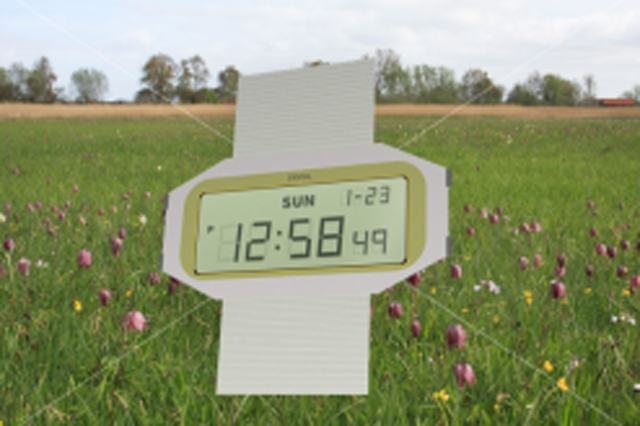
12:58:49
